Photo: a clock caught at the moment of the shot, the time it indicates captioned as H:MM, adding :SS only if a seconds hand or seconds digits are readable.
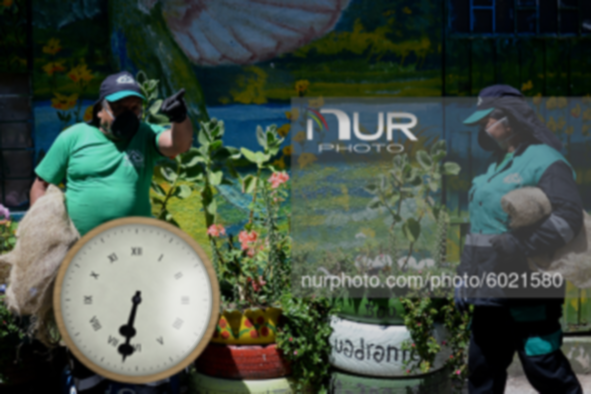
6:32
